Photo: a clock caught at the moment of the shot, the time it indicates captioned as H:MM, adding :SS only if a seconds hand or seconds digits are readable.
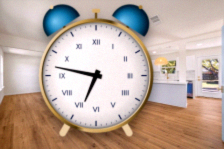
6:47
